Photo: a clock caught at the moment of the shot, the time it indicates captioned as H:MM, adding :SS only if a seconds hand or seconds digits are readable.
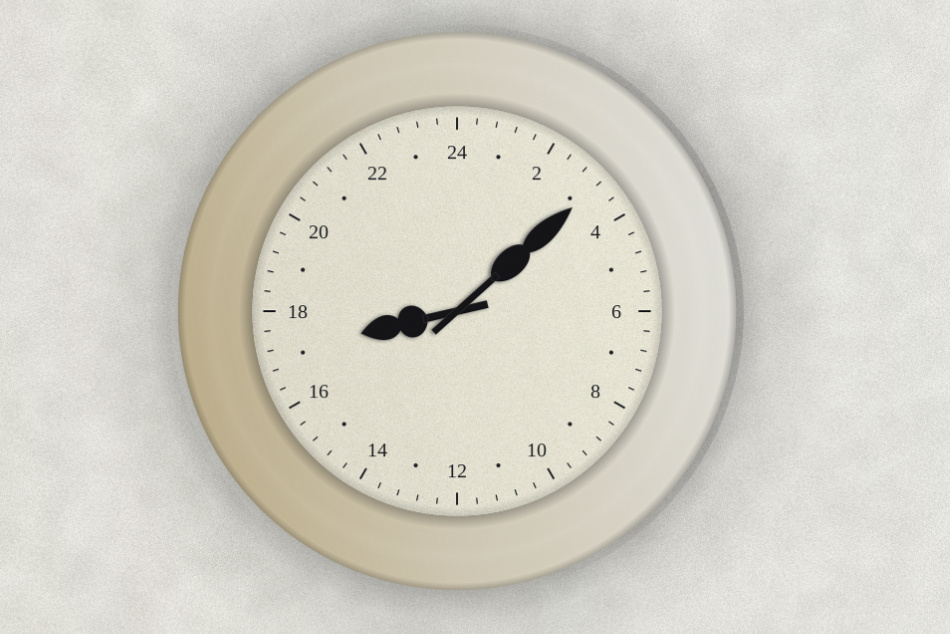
17:08
